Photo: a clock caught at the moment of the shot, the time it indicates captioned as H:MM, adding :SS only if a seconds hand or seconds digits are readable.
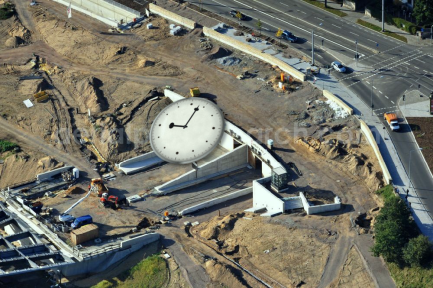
9:03
